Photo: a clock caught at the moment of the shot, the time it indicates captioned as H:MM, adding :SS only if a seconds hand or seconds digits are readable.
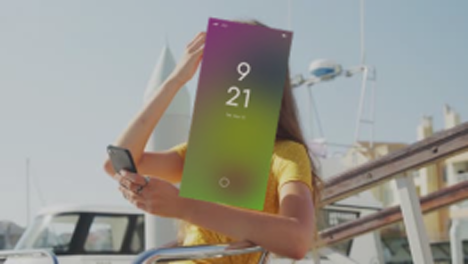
9:21
